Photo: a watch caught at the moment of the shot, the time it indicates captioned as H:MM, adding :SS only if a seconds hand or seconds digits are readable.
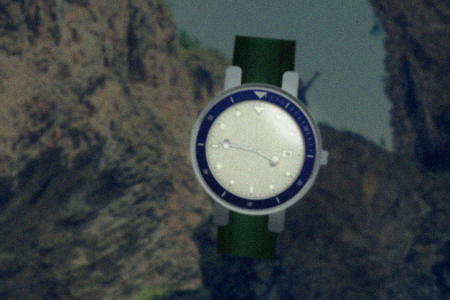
3:46
